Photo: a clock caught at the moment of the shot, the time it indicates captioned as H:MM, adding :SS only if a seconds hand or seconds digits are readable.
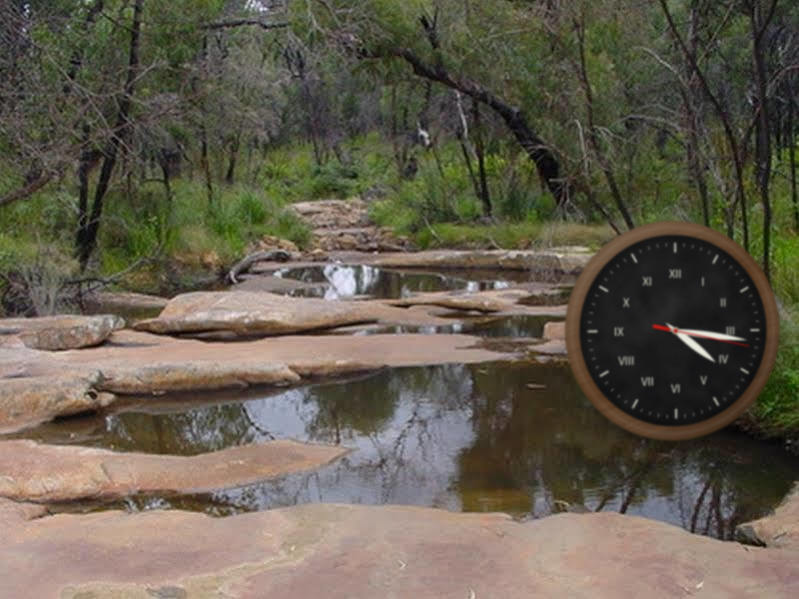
4:16:17
